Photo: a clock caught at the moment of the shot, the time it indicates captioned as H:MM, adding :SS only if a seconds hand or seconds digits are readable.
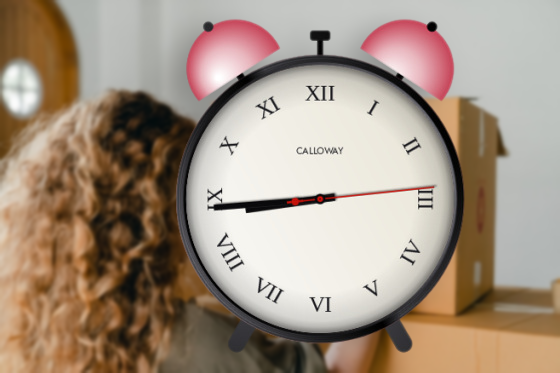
8:44:14
